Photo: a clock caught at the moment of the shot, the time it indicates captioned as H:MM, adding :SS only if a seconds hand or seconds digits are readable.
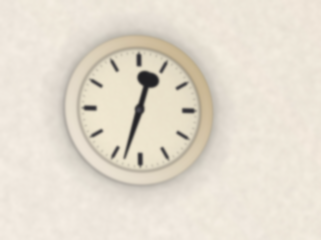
12:33
